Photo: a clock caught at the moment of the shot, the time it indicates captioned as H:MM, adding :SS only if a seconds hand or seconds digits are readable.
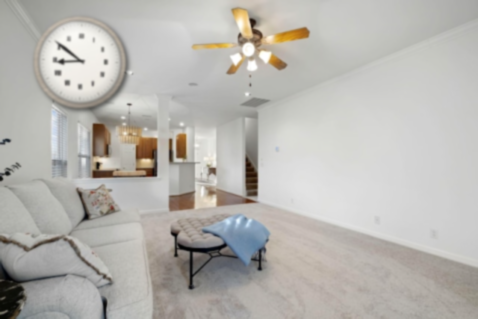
8:51
